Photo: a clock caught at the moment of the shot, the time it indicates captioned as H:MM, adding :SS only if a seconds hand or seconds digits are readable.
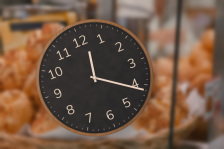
12:21
